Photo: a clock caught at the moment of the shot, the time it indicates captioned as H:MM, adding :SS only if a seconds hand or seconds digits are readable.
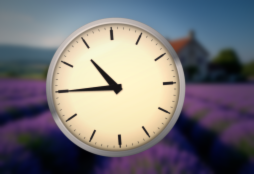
10:45
